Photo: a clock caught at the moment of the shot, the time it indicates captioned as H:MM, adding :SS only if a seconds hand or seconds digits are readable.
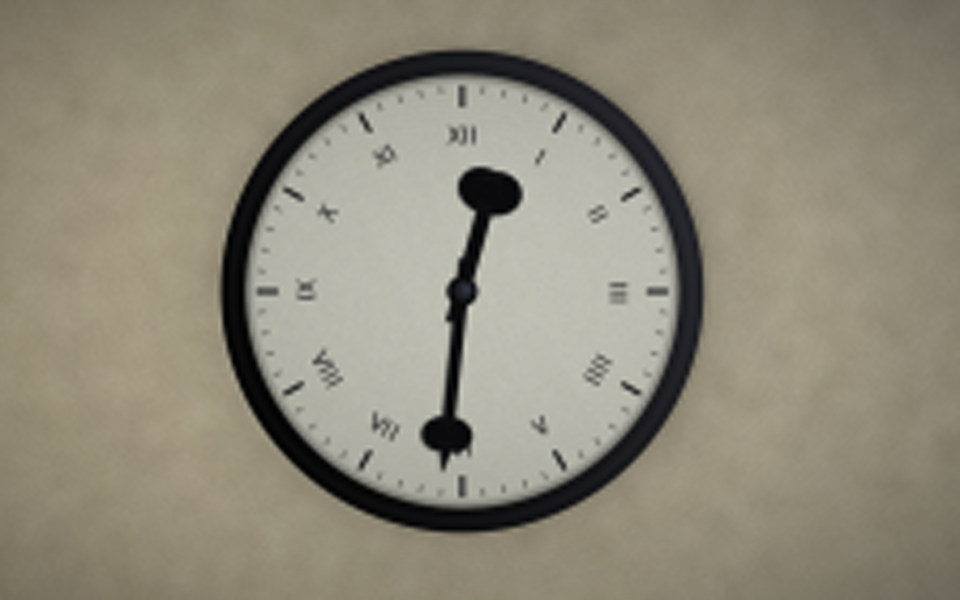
12:31
